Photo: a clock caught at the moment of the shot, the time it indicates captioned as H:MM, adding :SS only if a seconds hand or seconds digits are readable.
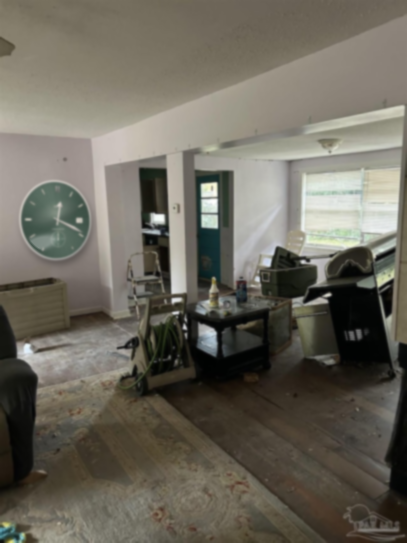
12:19
